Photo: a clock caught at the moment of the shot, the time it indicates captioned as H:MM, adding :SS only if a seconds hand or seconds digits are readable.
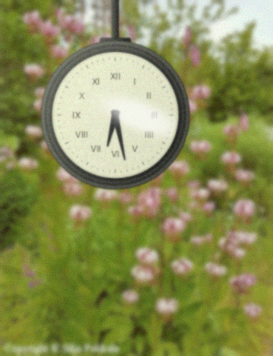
6:28
